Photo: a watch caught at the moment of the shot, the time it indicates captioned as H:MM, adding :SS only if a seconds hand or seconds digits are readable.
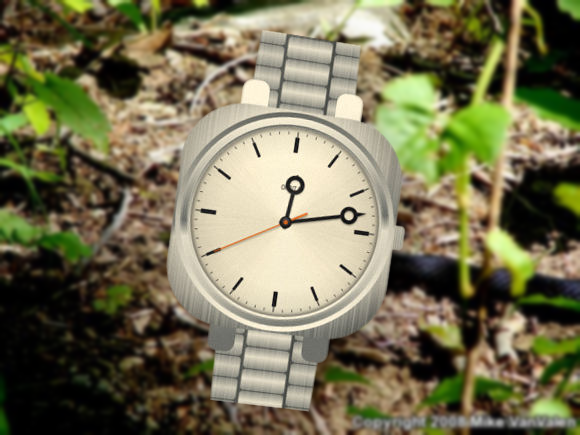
12:12:40
